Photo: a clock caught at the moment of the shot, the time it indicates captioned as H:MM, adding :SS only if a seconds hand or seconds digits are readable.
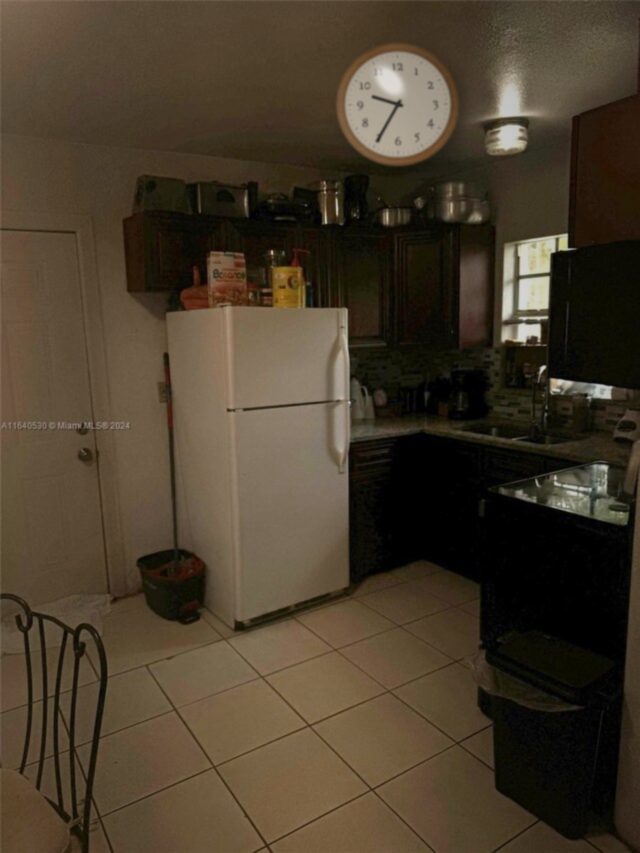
9:35
